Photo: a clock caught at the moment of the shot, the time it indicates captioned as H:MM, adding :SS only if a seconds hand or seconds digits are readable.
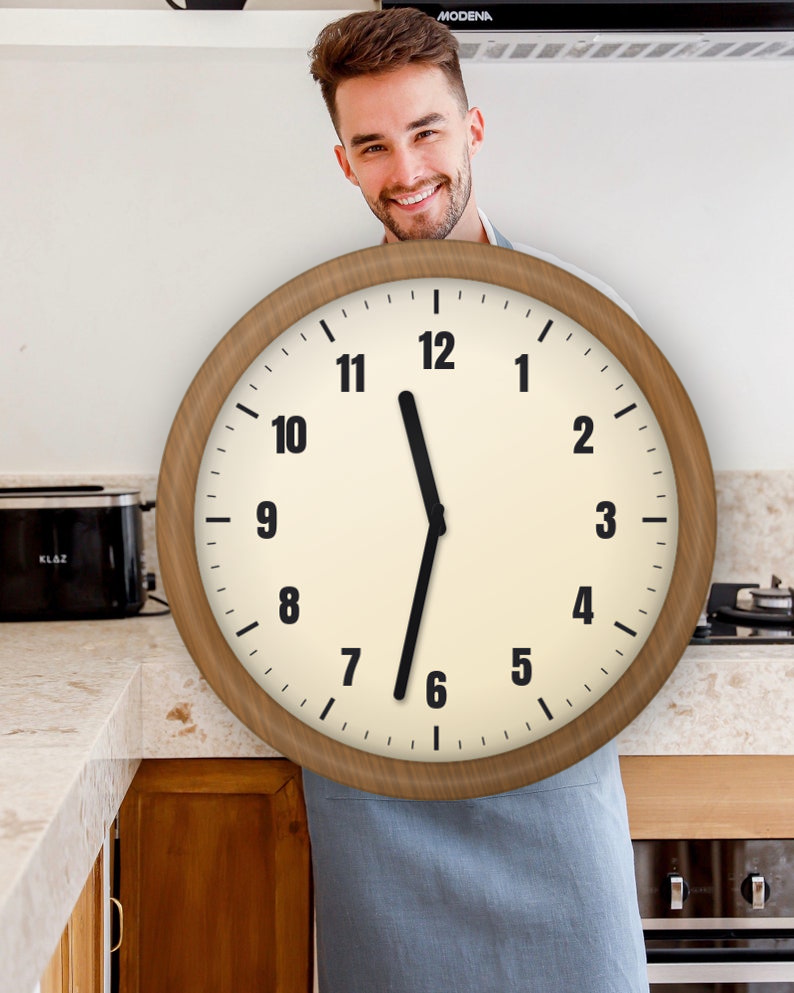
11:32
